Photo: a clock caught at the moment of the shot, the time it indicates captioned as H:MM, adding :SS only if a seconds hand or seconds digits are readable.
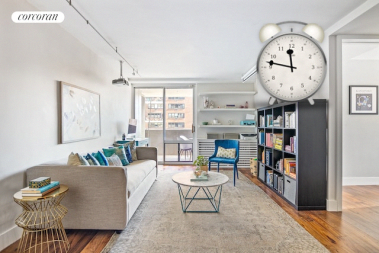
11:47
